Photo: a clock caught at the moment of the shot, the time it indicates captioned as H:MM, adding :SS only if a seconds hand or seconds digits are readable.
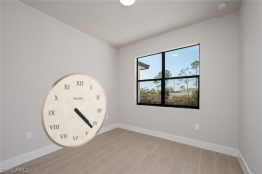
4:22
